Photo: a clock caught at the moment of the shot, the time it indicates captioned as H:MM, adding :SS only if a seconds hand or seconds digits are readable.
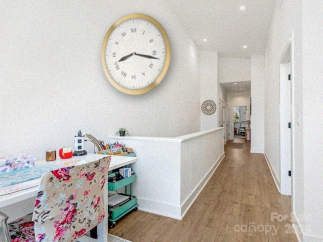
8:17
